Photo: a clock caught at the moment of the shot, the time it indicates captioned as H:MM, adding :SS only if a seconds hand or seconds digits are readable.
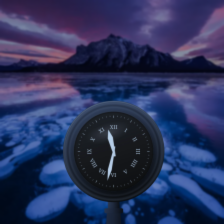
11:32
